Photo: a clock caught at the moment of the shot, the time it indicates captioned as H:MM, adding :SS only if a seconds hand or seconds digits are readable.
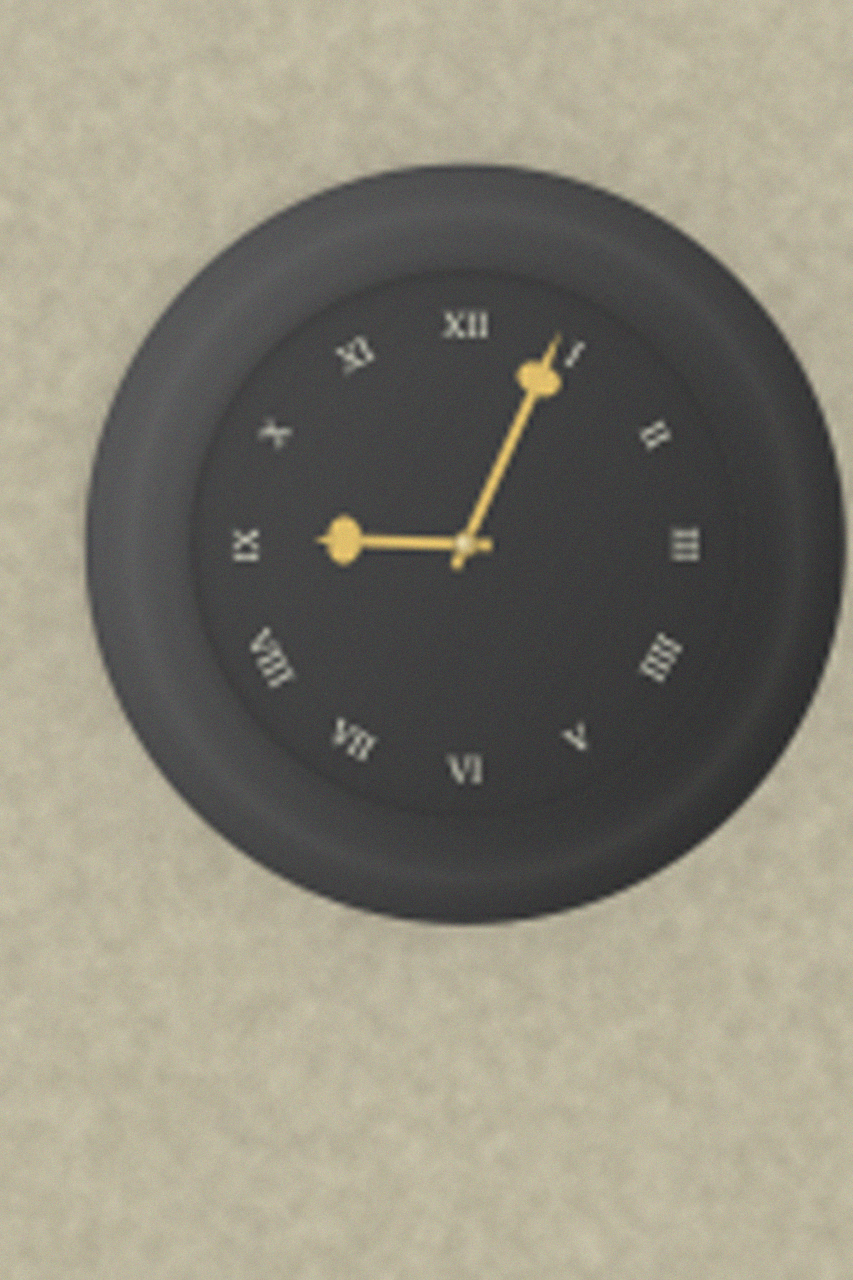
9:04
